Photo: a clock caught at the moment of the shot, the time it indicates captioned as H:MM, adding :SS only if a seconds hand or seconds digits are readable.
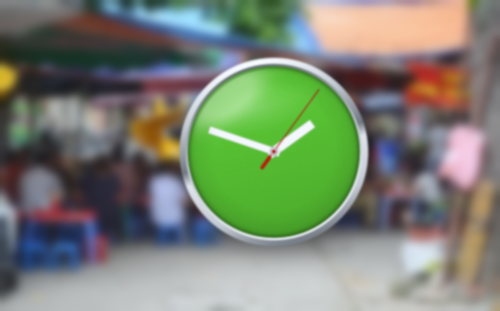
1:48:06
